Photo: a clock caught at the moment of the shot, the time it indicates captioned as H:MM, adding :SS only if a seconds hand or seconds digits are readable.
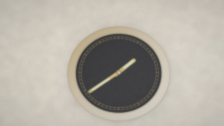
1:39
